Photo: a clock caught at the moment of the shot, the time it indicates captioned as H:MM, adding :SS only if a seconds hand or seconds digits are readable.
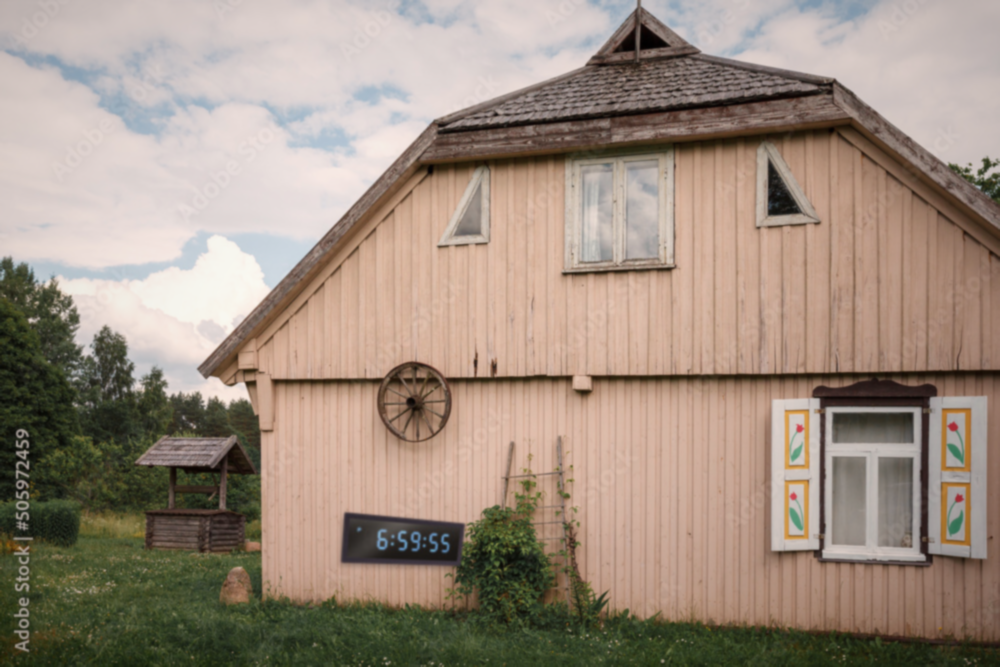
6:59:55
